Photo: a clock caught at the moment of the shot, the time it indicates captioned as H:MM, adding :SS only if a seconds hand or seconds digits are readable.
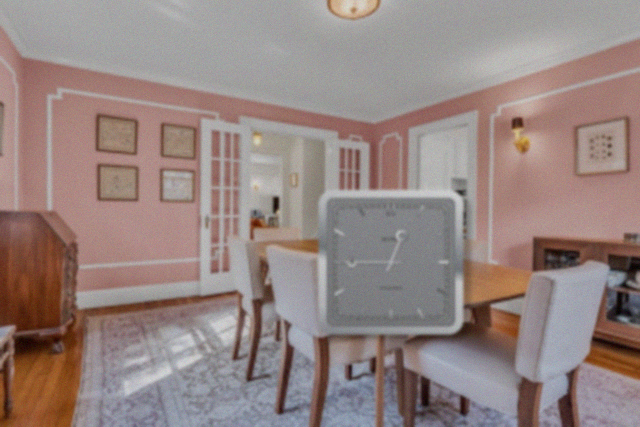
12:45
